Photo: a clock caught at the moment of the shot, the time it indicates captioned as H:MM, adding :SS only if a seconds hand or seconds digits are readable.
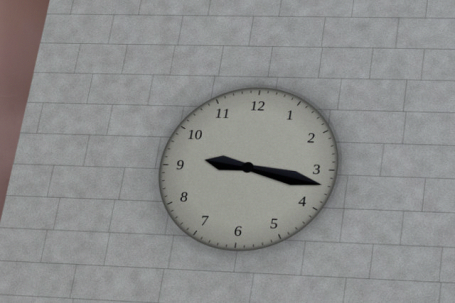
9:17
